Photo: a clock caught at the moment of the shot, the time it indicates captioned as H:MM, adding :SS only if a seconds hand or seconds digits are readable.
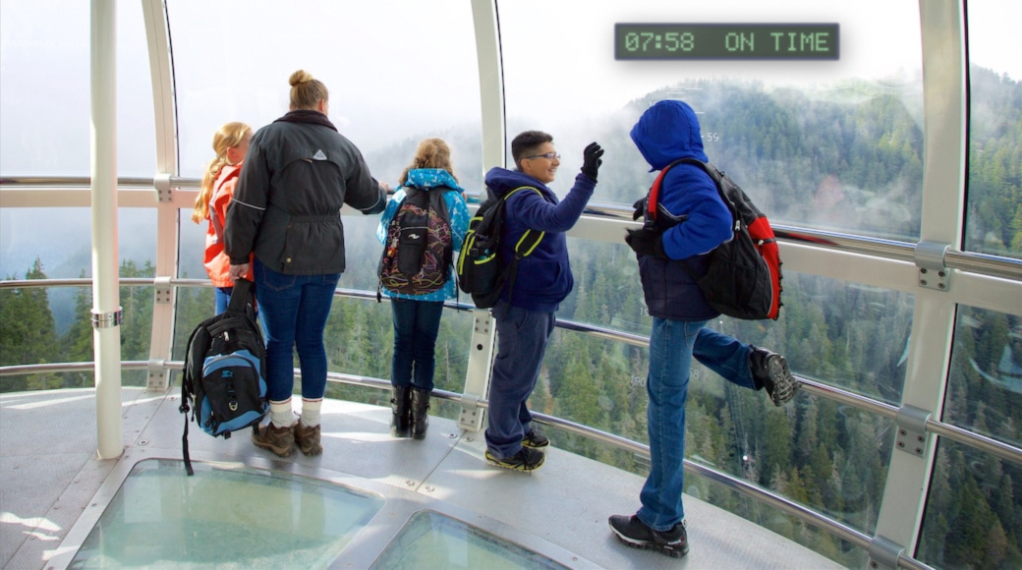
7:58
